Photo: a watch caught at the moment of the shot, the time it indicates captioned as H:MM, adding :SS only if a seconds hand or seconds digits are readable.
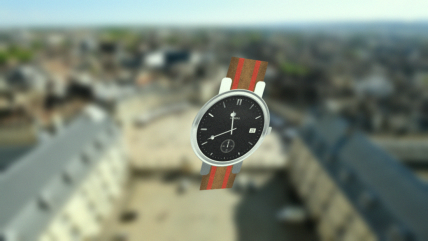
11:41
